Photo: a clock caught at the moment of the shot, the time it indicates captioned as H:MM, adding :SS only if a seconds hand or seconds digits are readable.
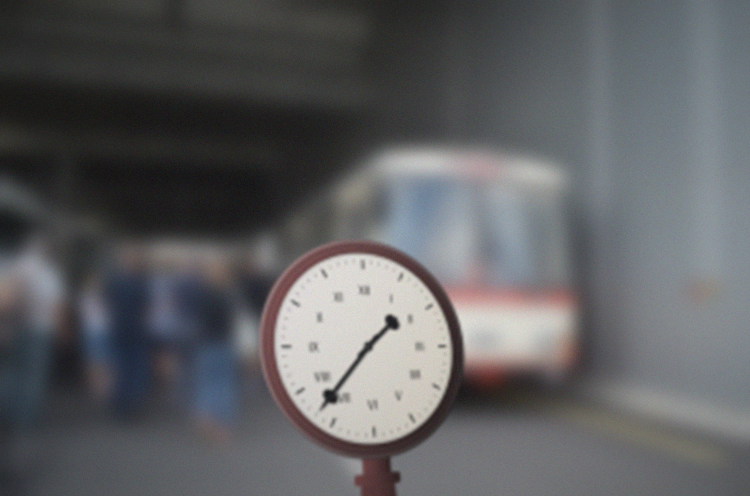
1:37
